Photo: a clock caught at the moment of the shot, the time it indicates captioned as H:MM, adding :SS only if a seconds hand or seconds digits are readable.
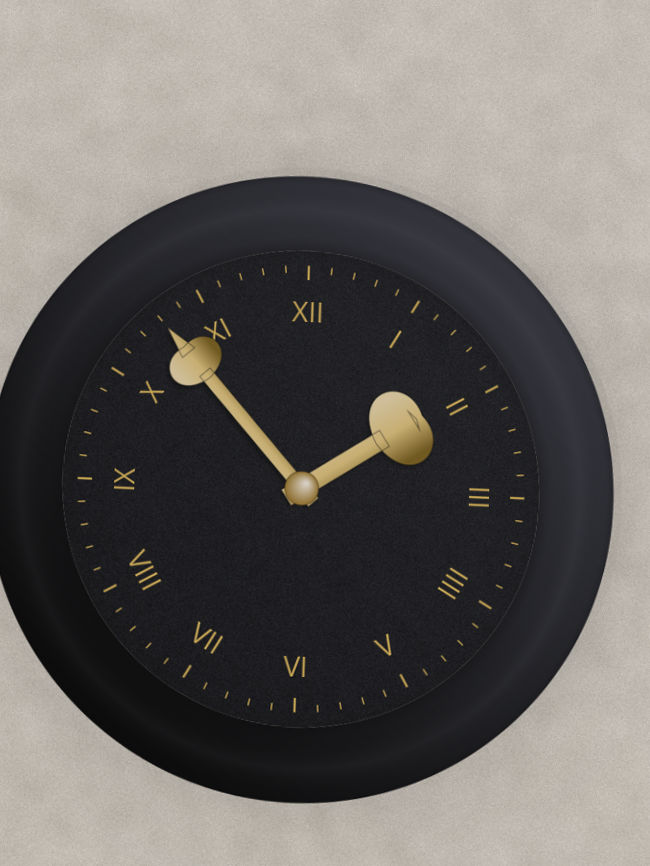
1:53
